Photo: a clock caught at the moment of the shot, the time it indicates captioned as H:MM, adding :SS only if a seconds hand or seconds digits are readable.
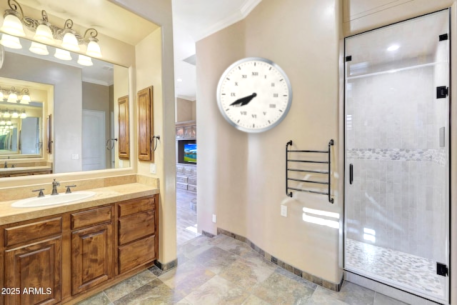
7:41
